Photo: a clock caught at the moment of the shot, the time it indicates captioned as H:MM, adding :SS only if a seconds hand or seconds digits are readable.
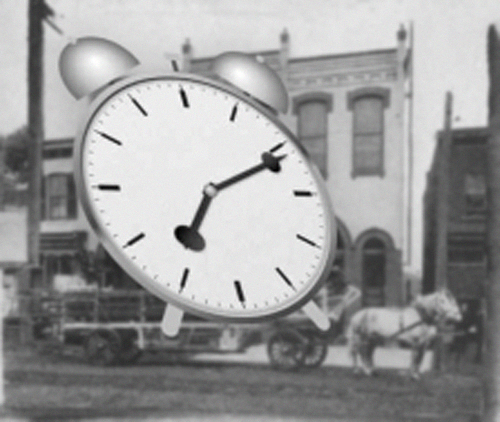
7:11
